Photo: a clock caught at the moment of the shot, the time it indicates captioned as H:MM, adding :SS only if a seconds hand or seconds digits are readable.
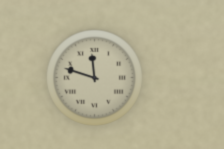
11:48
